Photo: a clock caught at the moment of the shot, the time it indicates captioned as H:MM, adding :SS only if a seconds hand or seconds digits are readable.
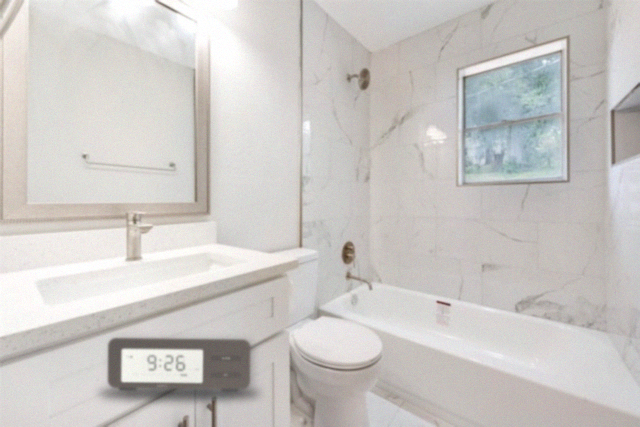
9:26
